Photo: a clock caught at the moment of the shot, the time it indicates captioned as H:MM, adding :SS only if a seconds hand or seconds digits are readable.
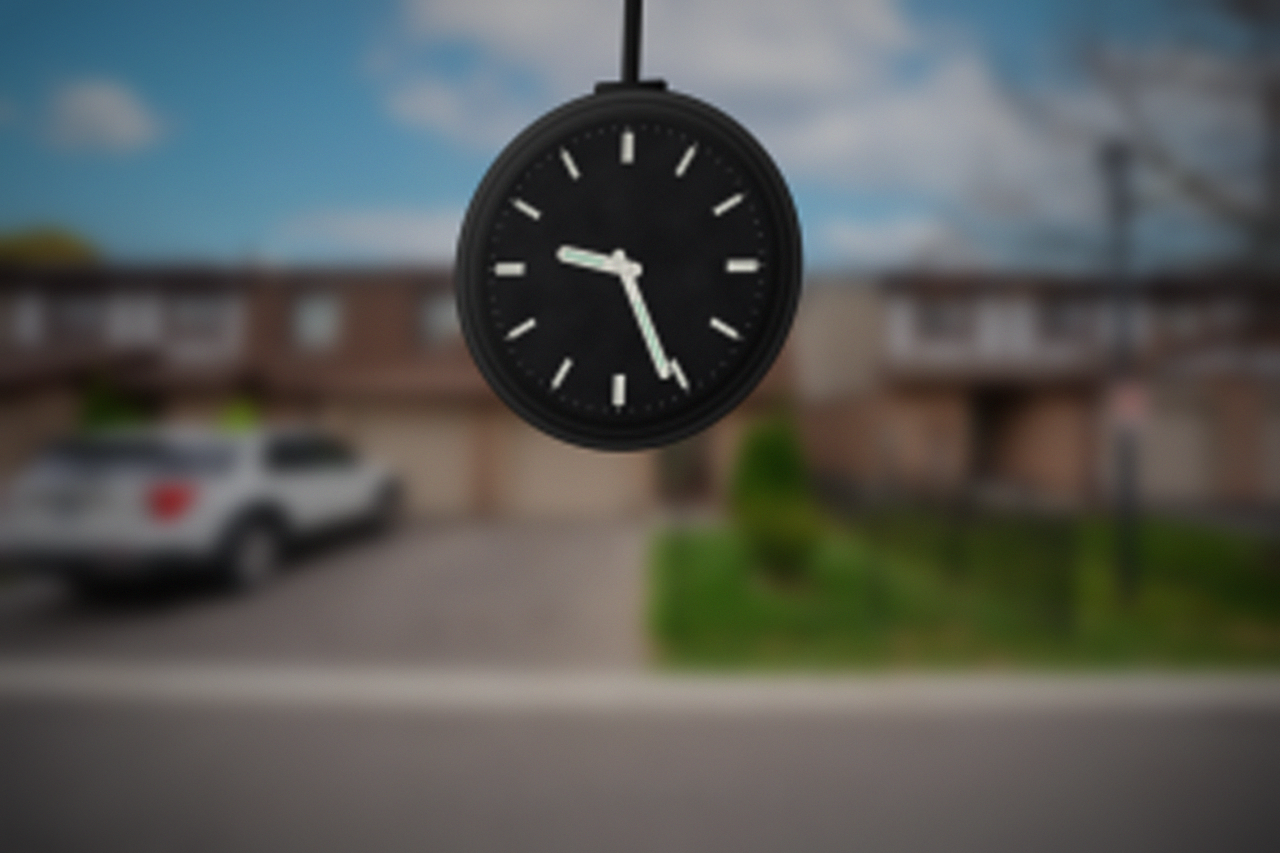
9:26
